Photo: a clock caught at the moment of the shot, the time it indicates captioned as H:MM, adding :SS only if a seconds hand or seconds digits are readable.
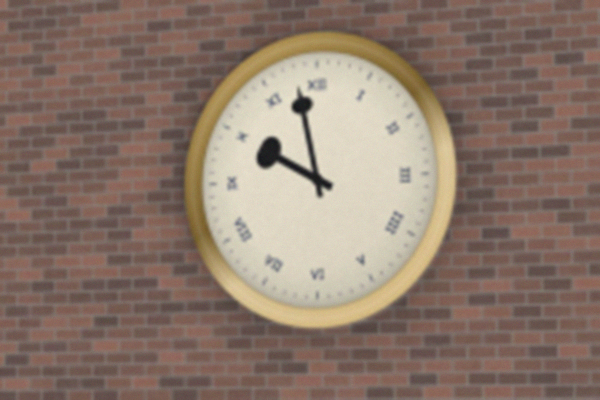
9:58
